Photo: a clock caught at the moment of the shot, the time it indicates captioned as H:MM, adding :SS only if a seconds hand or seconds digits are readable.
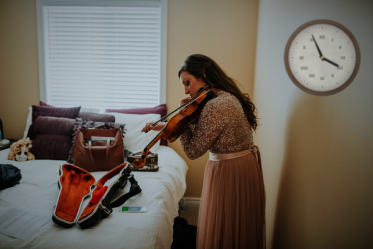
3:56
